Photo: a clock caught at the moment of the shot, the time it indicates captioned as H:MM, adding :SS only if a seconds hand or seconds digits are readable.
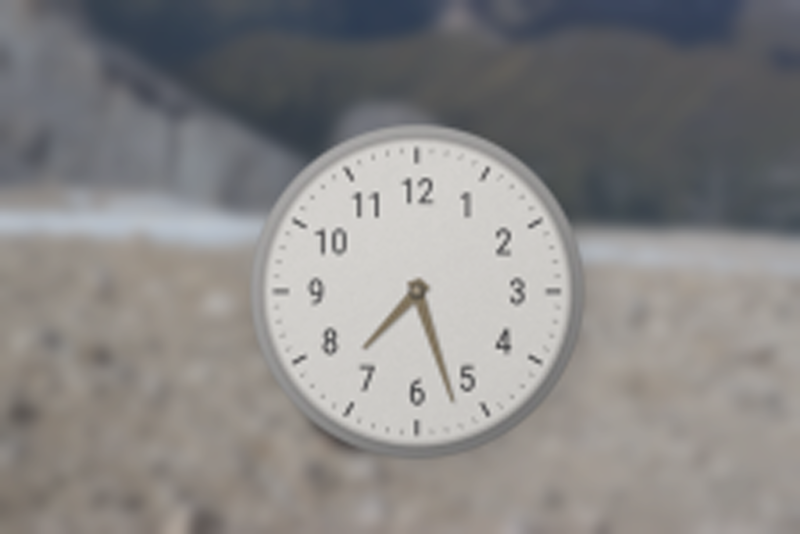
7:27
